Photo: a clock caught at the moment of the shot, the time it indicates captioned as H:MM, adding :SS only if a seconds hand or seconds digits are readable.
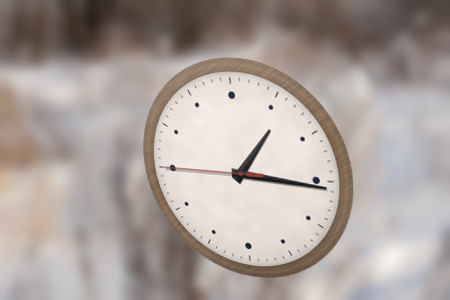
1:15:45
